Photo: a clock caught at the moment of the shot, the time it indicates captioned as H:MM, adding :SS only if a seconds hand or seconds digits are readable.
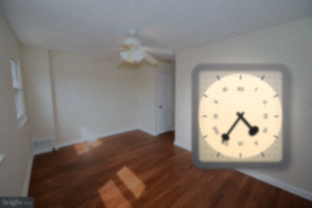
4:36
